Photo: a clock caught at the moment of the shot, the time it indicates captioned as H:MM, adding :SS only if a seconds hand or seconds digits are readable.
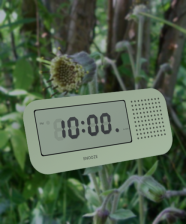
10:00
